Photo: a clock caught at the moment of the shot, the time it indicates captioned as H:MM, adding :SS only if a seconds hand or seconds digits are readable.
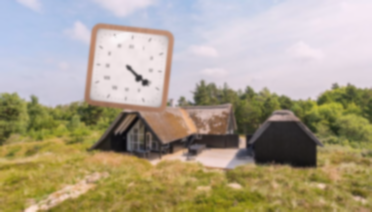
4:21
